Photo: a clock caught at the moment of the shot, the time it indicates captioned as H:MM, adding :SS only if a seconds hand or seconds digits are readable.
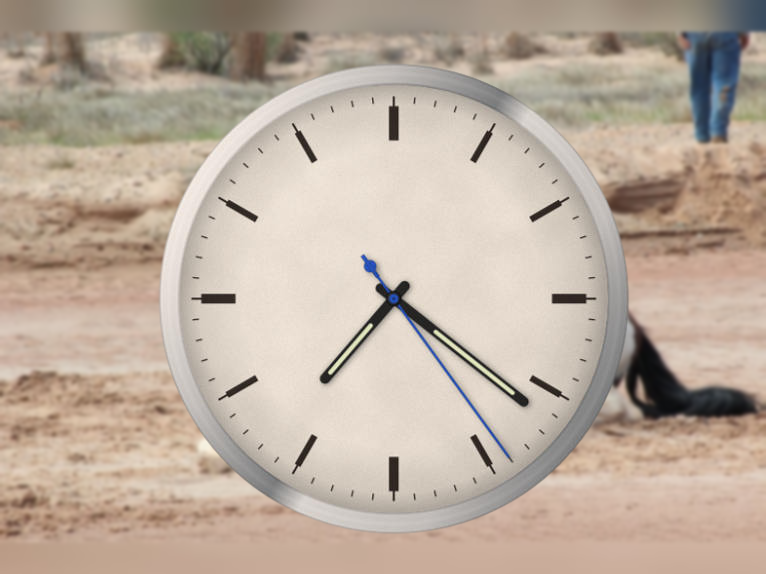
7:21:24
